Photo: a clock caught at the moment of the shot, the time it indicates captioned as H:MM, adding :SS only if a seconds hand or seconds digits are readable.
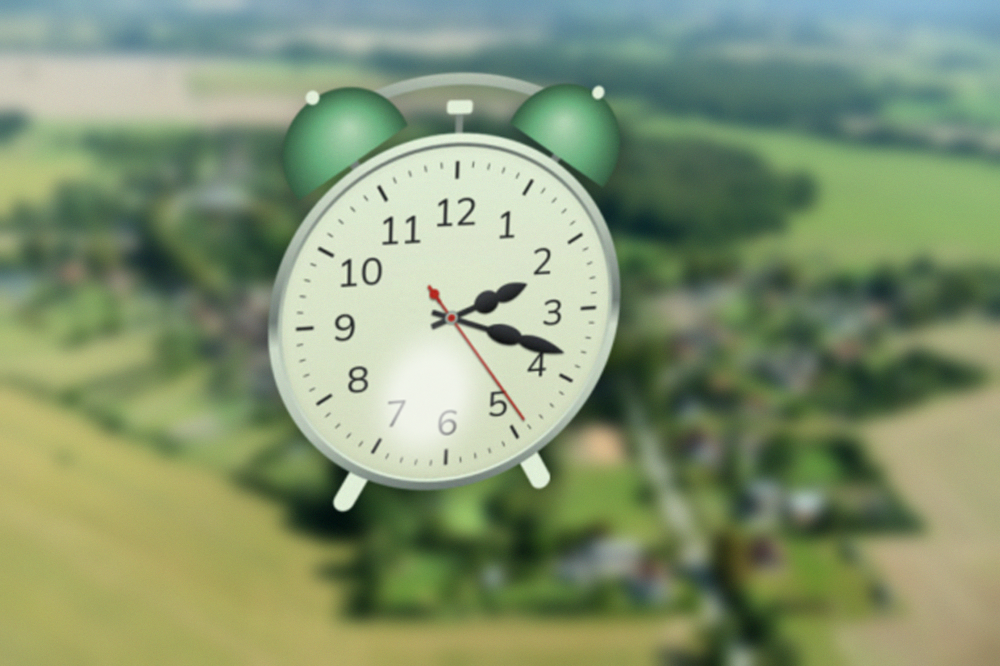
2:18:24
